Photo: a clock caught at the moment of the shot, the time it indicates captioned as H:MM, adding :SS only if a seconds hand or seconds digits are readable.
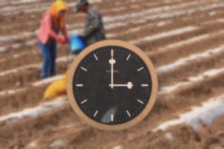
3:00
